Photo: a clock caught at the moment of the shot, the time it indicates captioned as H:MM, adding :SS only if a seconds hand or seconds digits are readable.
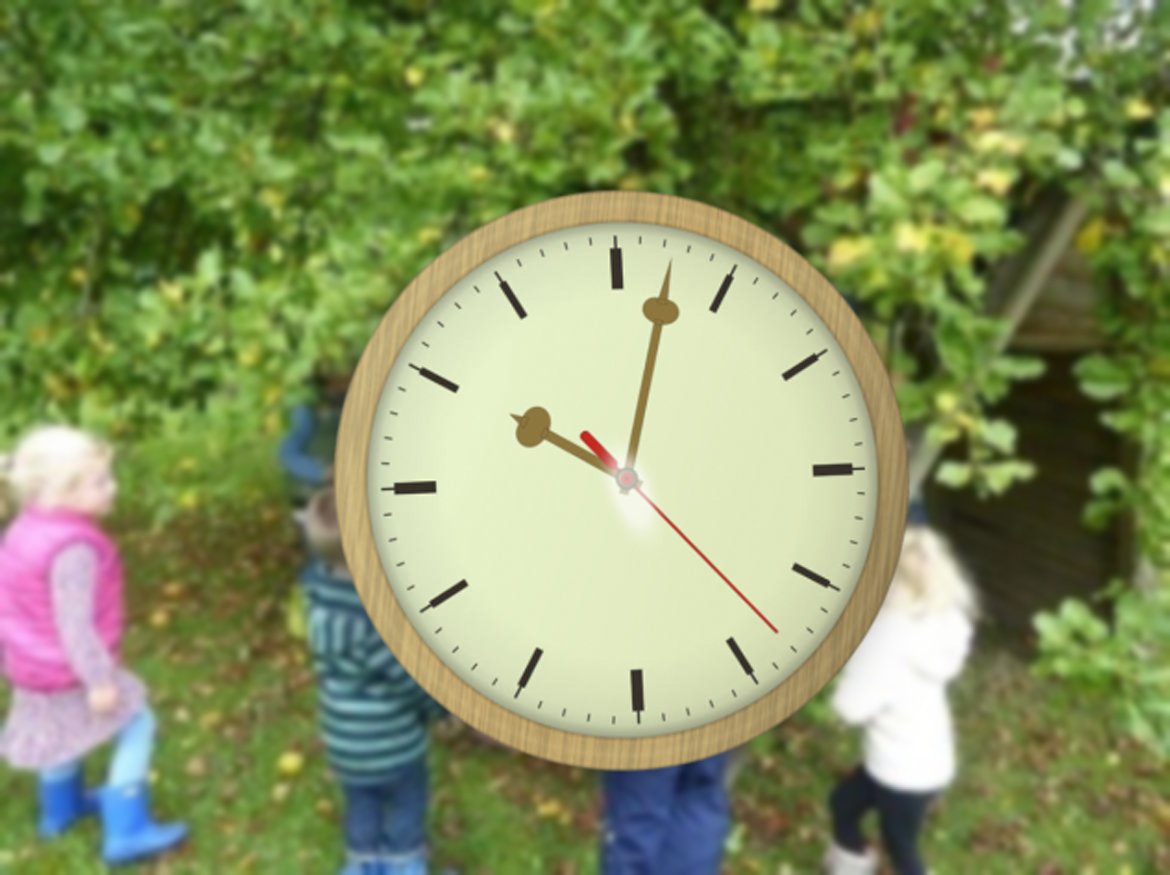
10:02:23
